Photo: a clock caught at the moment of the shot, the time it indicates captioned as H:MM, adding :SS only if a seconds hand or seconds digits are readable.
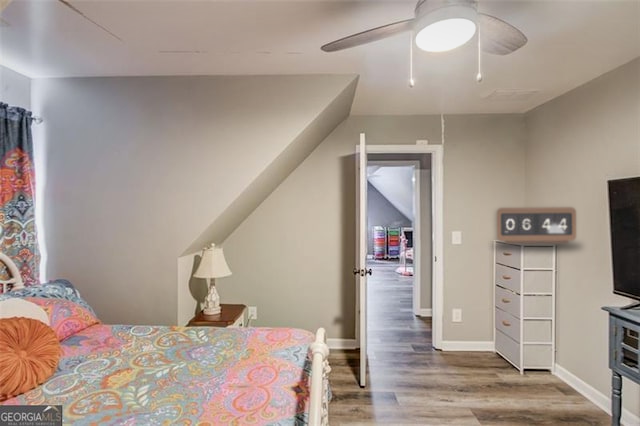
6:44
